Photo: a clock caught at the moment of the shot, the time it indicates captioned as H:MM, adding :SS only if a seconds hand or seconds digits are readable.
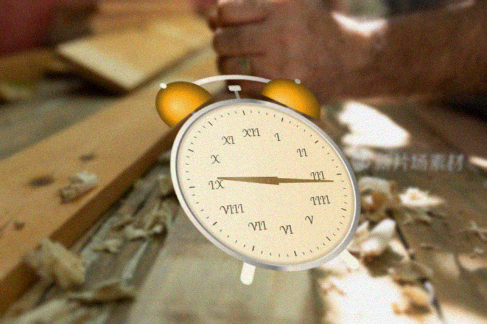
9:16
